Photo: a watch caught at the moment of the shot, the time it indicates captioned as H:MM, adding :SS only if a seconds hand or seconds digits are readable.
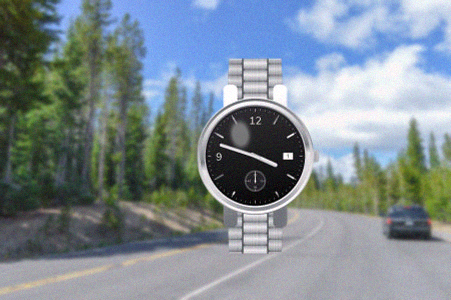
3:48
